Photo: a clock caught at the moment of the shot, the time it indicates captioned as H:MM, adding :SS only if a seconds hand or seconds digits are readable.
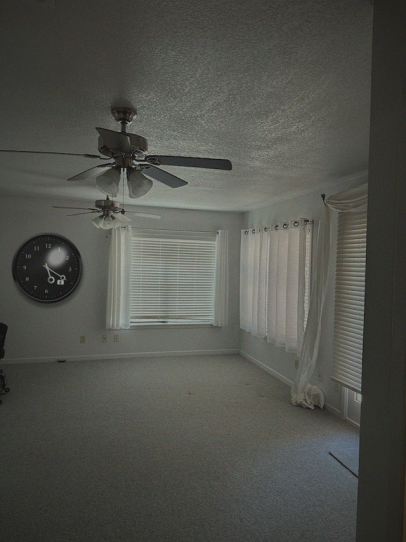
5:20
